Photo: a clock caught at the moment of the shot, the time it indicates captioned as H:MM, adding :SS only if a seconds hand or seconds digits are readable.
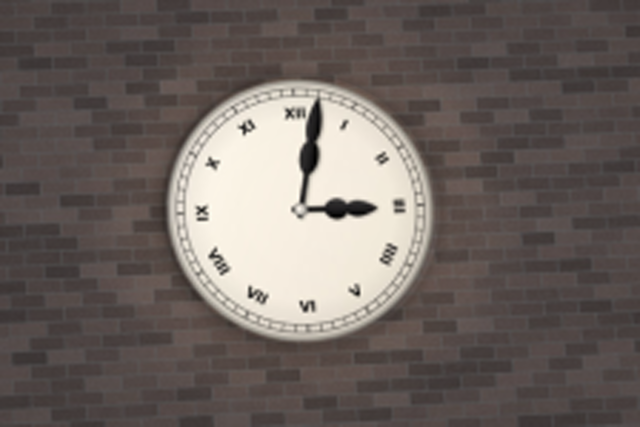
3:02
